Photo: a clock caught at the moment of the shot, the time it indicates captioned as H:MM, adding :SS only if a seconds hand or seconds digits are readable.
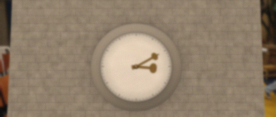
3:10
